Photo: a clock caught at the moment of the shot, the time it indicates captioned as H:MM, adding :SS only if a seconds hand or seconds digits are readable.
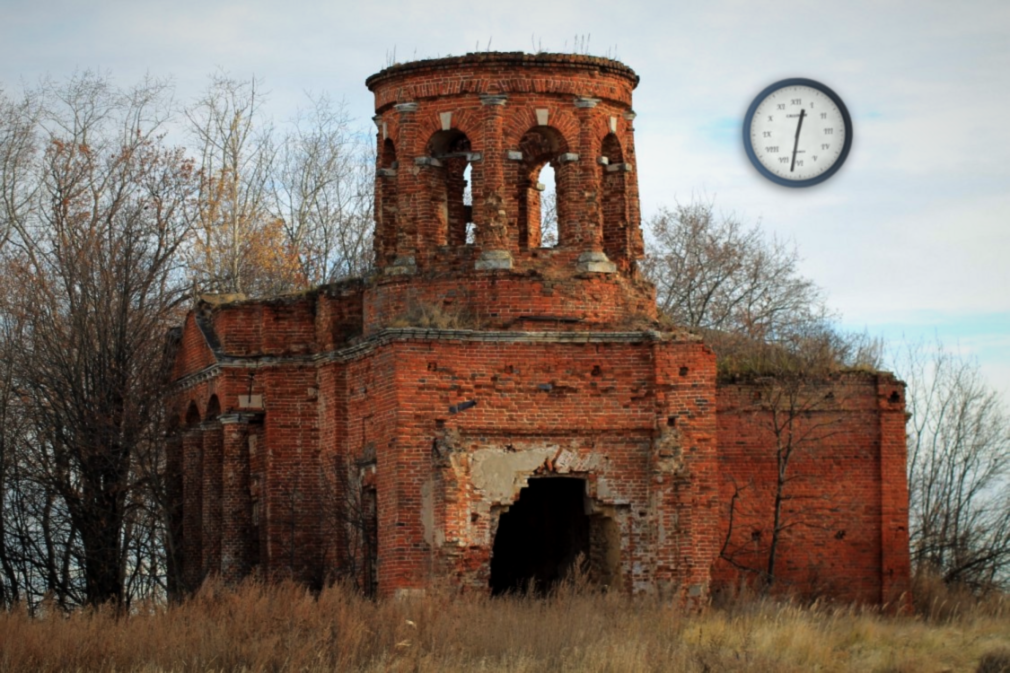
12:32
